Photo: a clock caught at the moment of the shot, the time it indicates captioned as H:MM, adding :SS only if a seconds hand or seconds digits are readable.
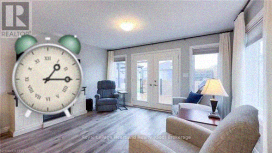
1:15
